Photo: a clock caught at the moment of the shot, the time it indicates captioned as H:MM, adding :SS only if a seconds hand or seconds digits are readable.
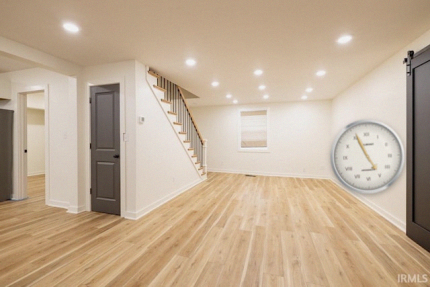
4:56
